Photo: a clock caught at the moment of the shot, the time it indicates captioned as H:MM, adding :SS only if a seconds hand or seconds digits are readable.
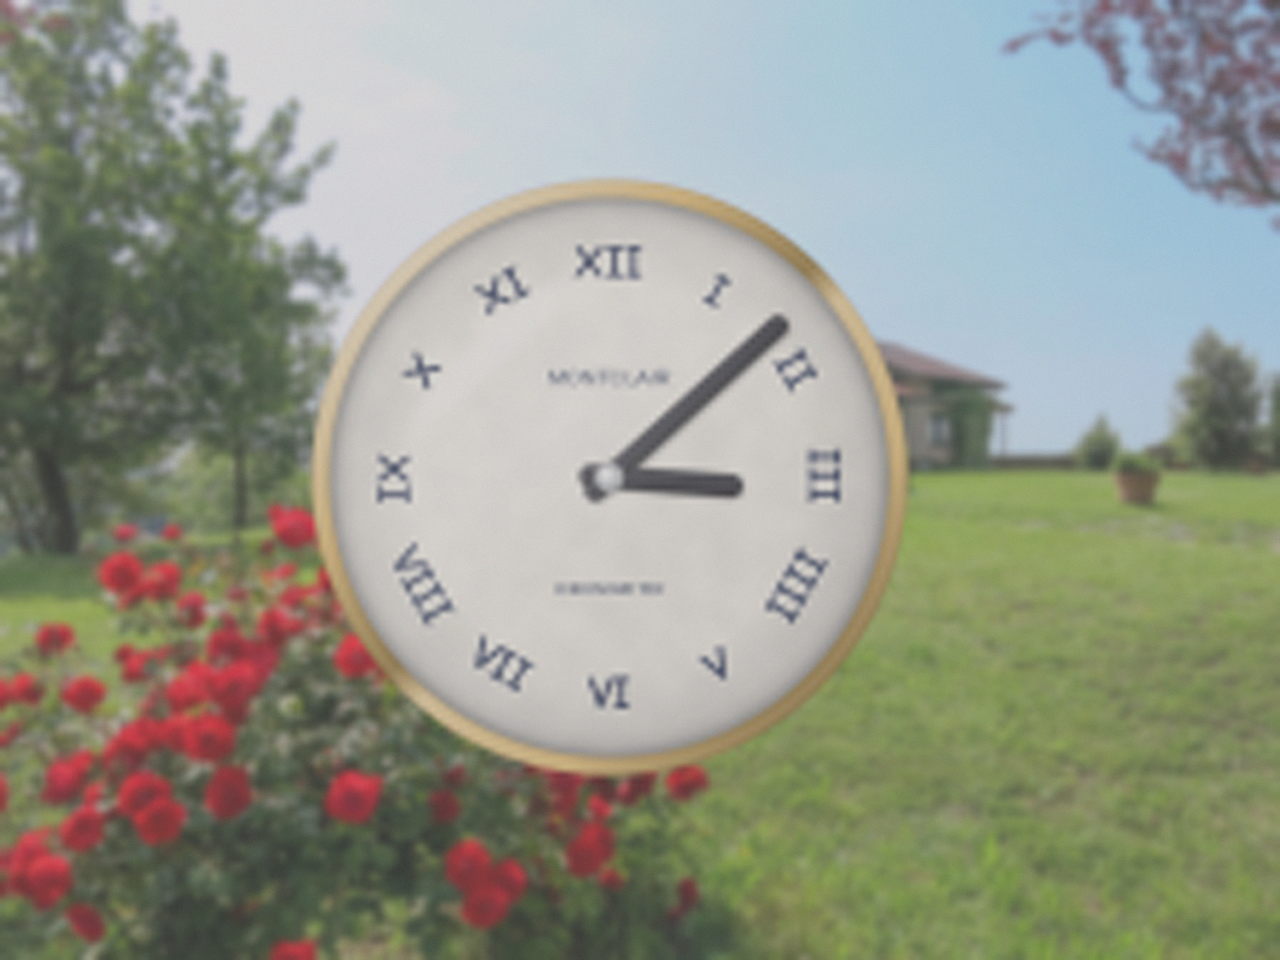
3:08
